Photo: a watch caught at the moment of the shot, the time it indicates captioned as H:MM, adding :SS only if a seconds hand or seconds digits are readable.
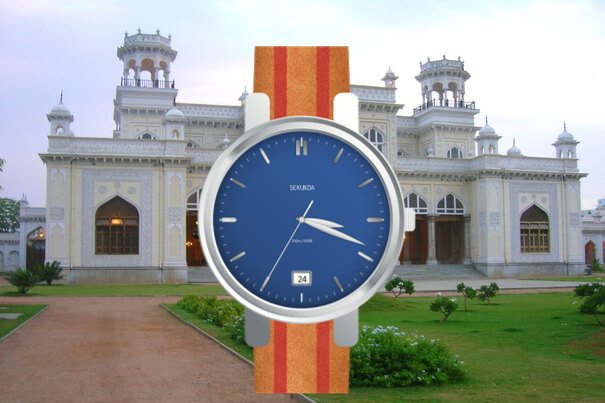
3:18:35
